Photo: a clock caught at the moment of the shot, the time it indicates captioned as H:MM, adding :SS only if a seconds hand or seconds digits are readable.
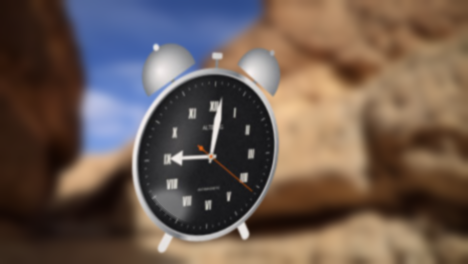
9:01:21
